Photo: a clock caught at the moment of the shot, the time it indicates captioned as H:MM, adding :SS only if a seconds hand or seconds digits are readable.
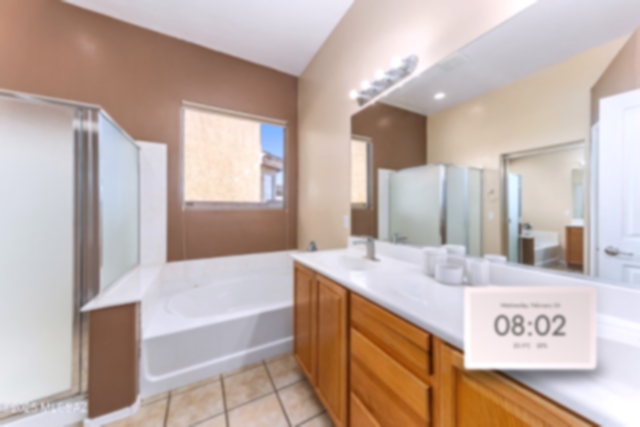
8:02
